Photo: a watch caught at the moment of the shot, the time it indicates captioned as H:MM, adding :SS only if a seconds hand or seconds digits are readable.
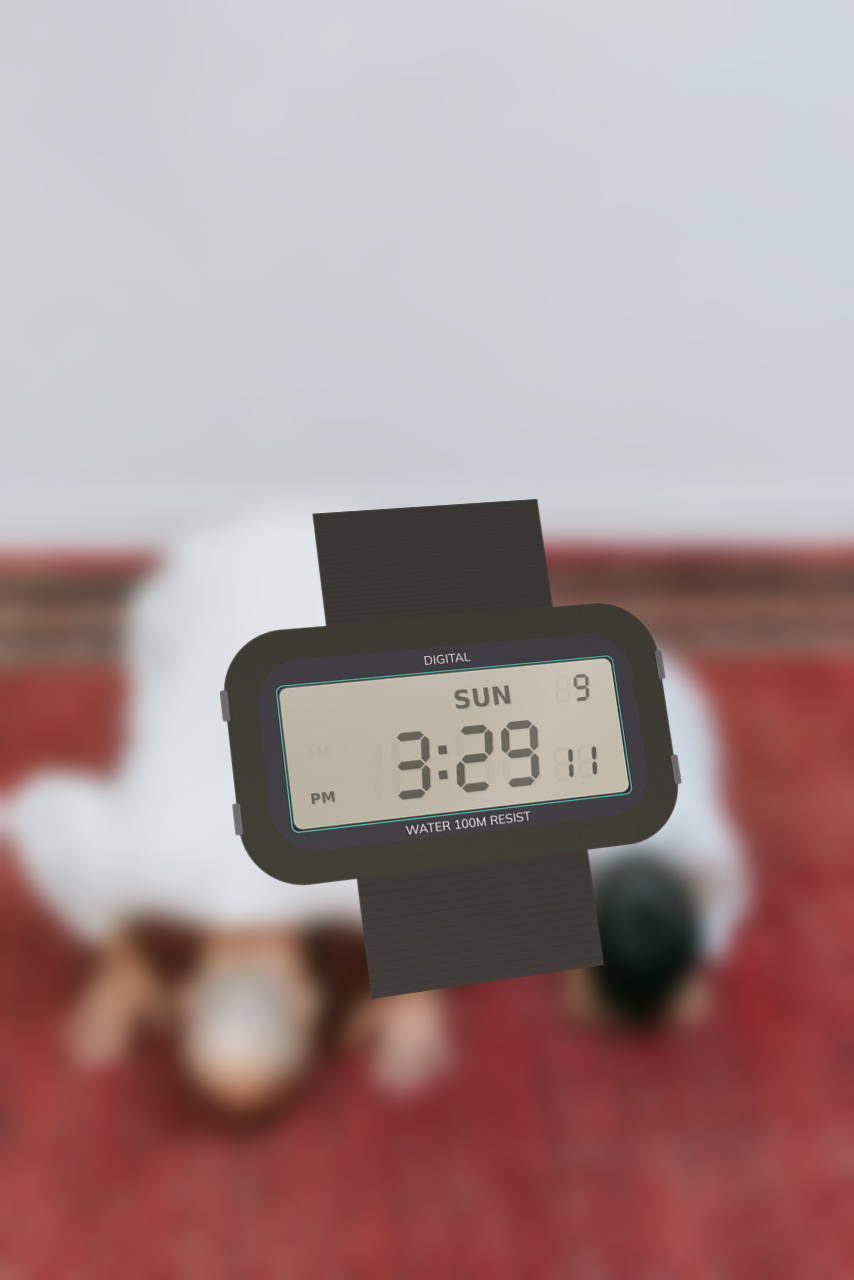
3:29:11
